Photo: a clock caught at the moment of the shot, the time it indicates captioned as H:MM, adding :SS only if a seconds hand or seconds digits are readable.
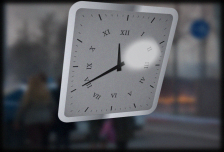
11:40
